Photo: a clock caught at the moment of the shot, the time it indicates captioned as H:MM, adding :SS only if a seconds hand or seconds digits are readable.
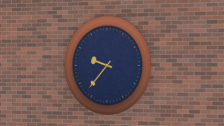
9:37
